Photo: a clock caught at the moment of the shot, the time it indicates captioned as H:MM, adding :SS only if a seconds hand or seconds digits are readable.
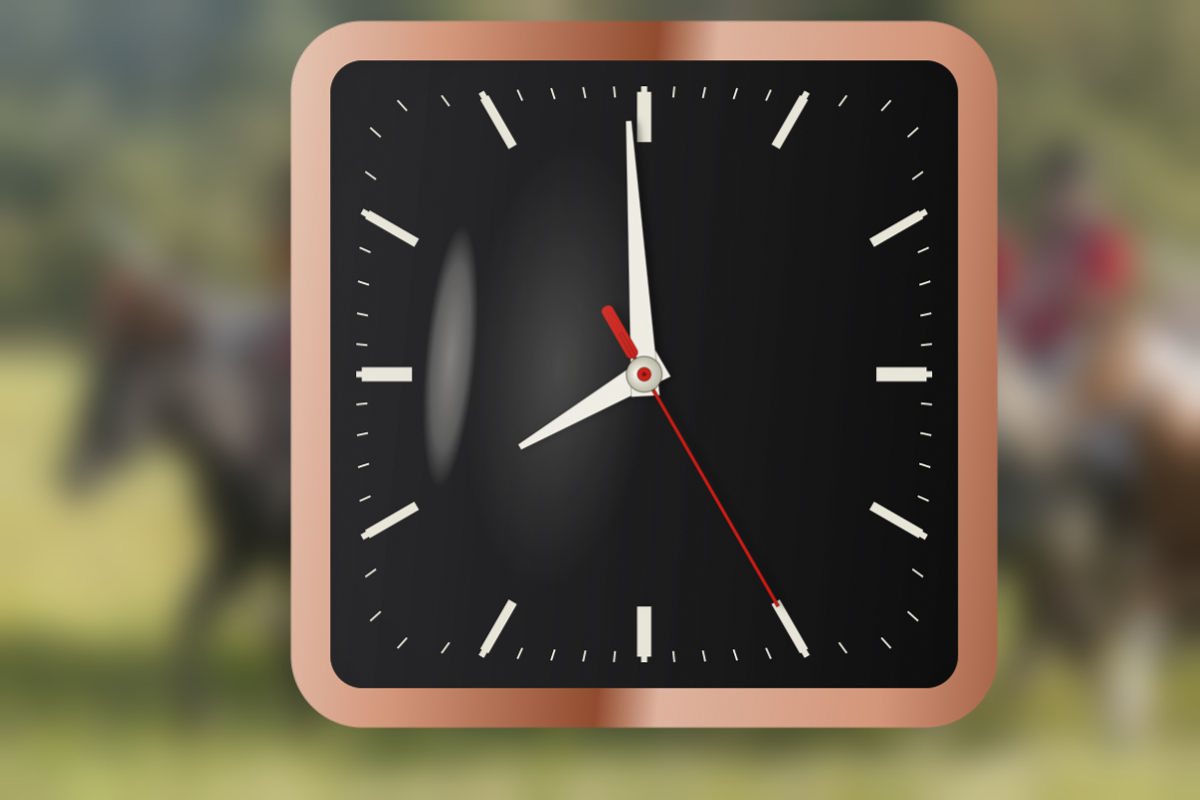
7:59:25
